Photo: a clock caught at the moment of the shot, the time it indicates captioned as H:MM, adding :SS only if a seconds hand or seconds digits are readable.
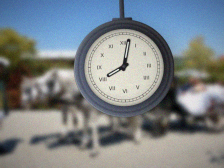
8:02
